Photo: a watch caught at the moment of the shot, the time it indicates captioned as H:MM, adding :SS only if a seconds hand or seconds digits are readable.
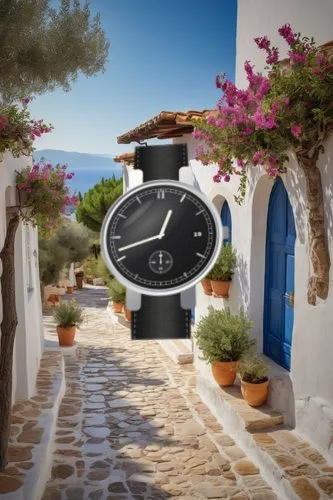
12:42
